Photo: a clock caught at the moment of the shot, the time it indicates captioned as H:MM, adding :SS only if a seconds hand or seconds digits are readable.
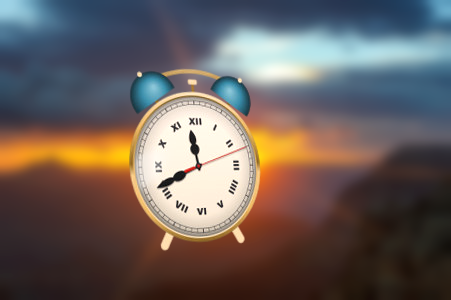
11:41:12
